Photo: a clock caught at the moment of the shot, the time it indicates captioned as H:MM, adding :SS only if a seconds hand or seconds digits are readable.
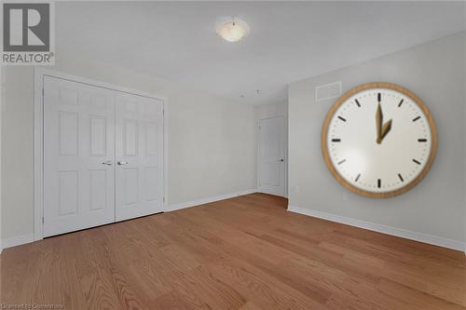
1:00
